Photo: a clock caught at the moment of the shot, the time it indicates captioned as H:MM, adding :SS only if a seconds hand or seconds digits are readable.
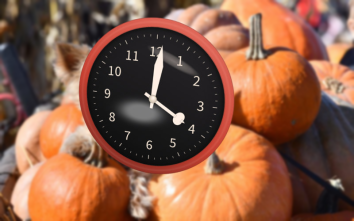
4:01
